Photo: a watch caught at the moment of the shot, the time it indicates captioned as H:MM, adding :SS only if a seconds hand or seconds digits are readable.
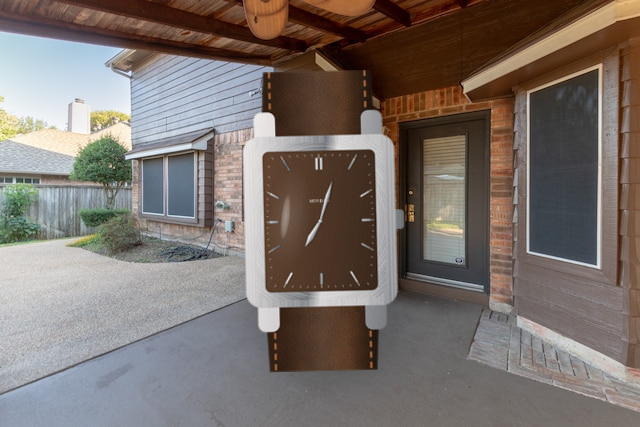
7:03
